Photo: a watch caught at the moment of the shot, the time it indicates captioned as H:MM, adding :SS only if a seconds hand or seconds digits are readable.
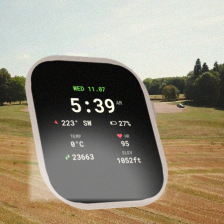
5:39
